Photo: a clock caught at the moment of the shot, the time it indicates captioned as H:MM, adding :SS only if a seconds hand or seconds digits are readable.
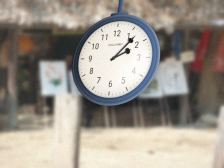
2:07
